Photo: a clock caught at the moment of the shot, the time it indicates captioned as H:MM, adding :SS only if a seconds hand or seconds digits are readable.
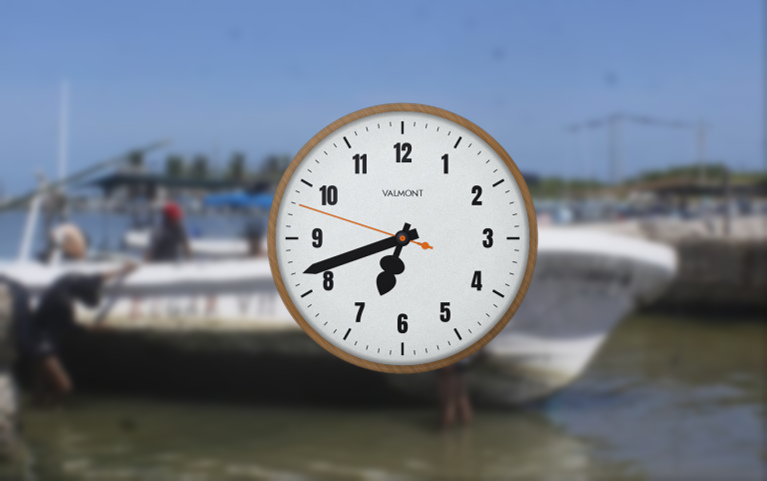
6:41:48
